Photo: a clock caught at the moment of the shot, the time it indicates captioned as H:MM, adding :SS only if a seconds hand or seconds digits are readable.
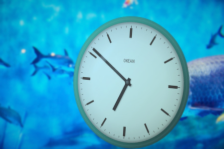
6:51
